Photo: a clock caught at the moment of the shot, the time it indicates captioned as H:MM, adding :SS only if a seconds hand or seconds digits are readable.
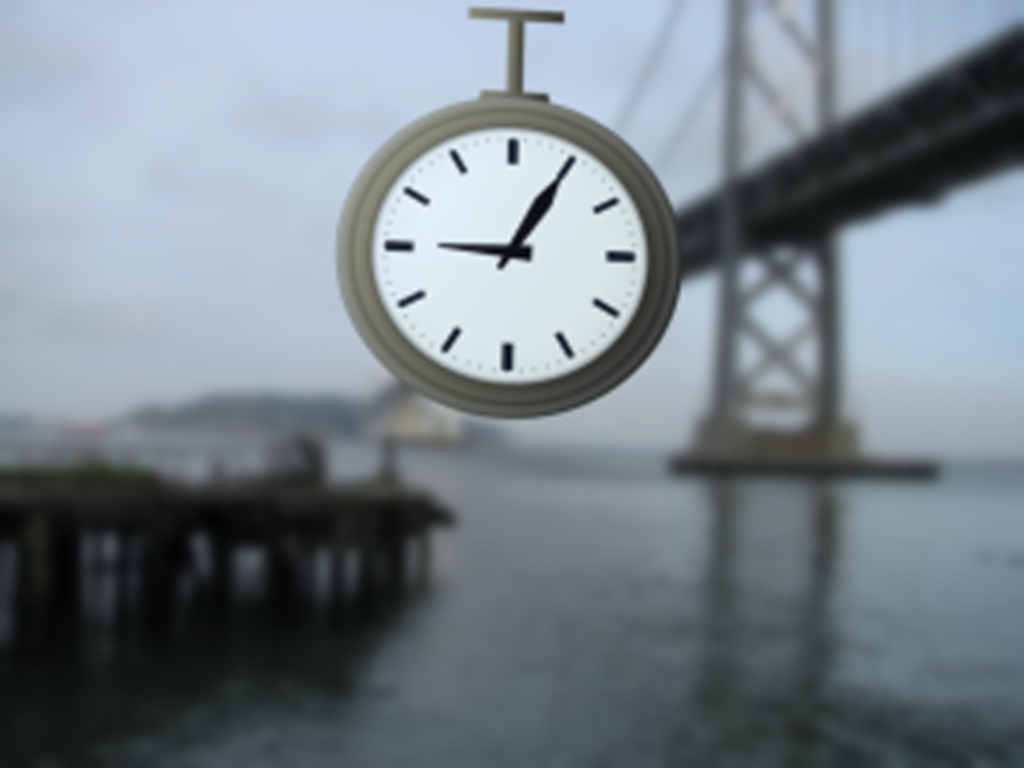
9:05
